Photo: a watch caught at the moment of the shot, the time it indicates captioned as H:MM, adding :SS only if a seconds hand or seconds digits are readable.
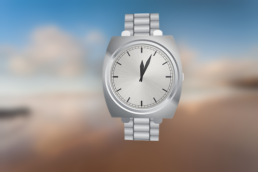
12:04
